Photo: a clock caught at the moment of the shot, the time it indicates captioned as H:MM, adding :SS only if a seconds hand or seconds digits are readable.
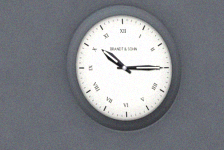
10:15
